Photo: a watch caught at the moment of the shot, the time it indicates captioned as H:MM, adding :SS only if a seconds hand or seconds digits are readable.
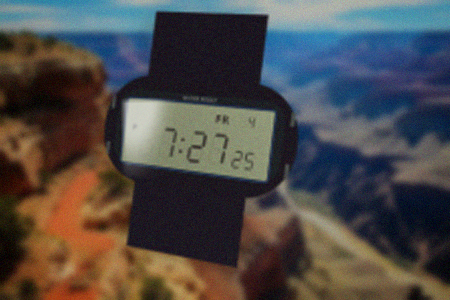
7:27:25
